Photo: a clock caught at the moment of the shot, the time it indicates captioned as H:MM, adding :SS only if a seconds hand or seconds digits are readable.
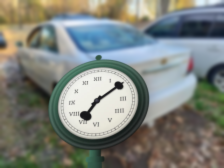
7:09
